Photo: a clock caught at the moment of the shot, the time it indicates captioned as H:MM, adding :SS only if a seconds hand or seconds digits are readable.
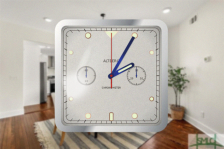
2:05
